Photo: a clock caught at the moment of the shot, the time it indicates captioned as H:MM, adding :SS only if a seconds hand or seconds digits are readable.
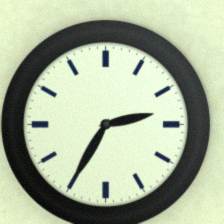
2:35
